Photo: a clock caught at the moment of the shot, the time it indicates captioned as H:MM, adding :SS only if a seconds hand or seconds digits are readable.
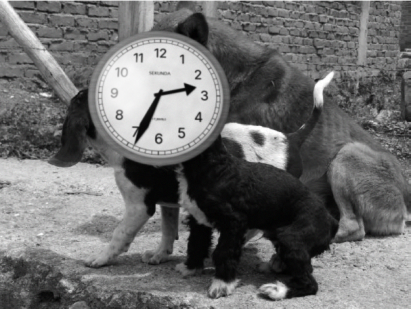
2:34
